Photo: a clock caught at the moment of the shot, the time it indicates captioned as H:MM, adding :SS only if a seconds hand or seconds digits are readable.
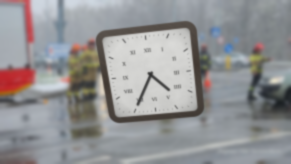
4:35
